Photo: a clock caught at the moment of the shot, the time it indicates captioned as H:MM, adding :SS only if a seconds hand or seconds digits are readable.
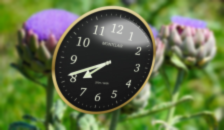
7:41
